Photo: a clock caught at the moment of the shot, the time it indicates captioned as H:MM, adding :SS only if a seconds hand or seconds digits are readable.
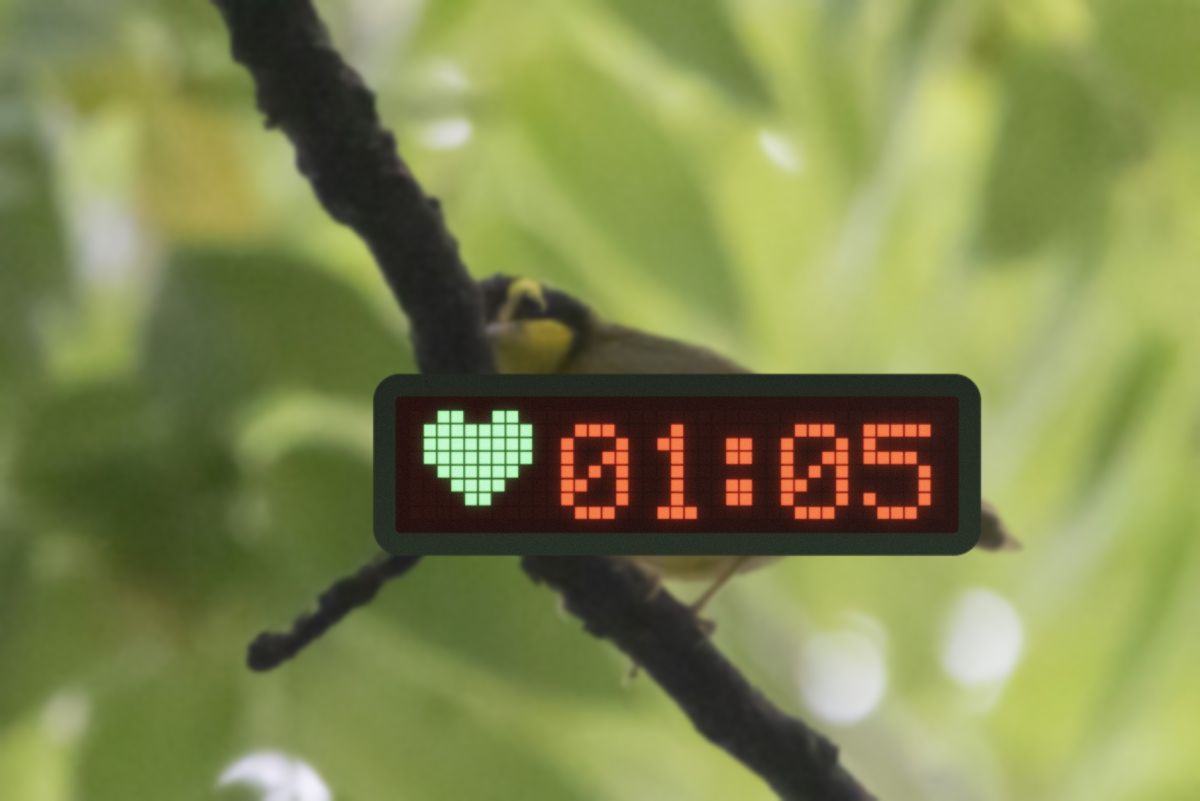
1:05
